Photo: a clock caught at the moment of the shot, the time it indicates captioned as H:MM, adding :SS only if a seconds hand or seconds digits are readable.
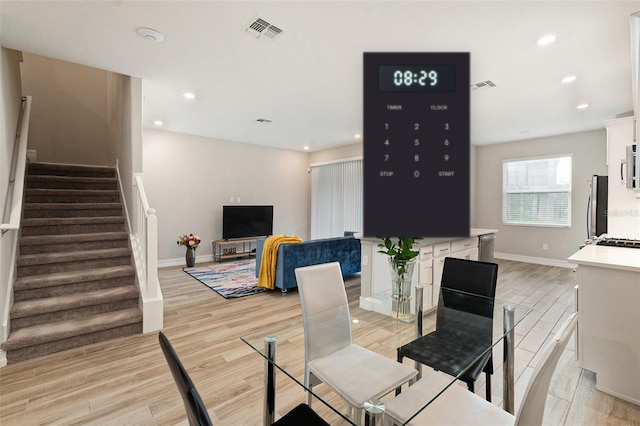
8:29
